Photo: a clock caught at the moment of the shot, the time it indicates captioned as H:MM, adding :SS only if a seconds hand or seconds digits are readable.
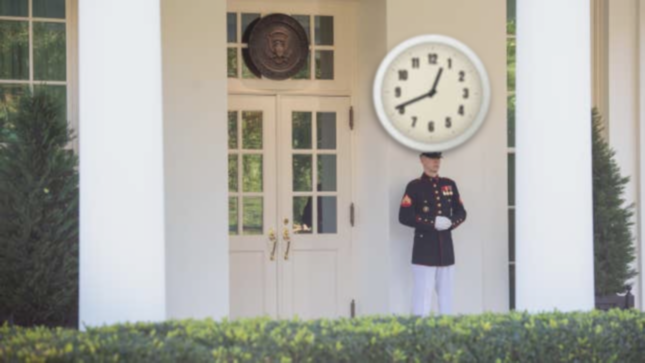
12:41
